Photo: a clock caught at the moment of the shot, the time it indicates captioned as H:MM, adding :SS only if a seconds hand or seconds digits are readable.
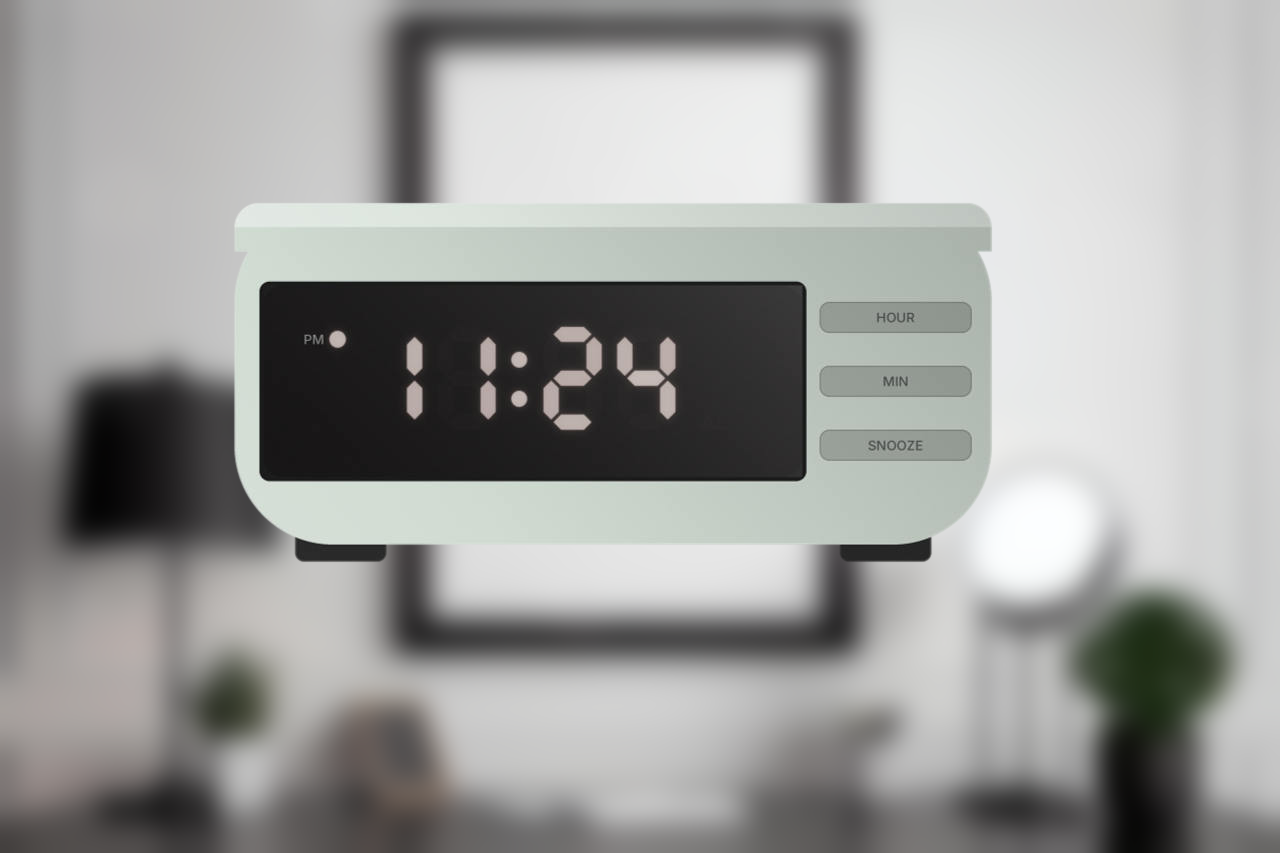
11:24
